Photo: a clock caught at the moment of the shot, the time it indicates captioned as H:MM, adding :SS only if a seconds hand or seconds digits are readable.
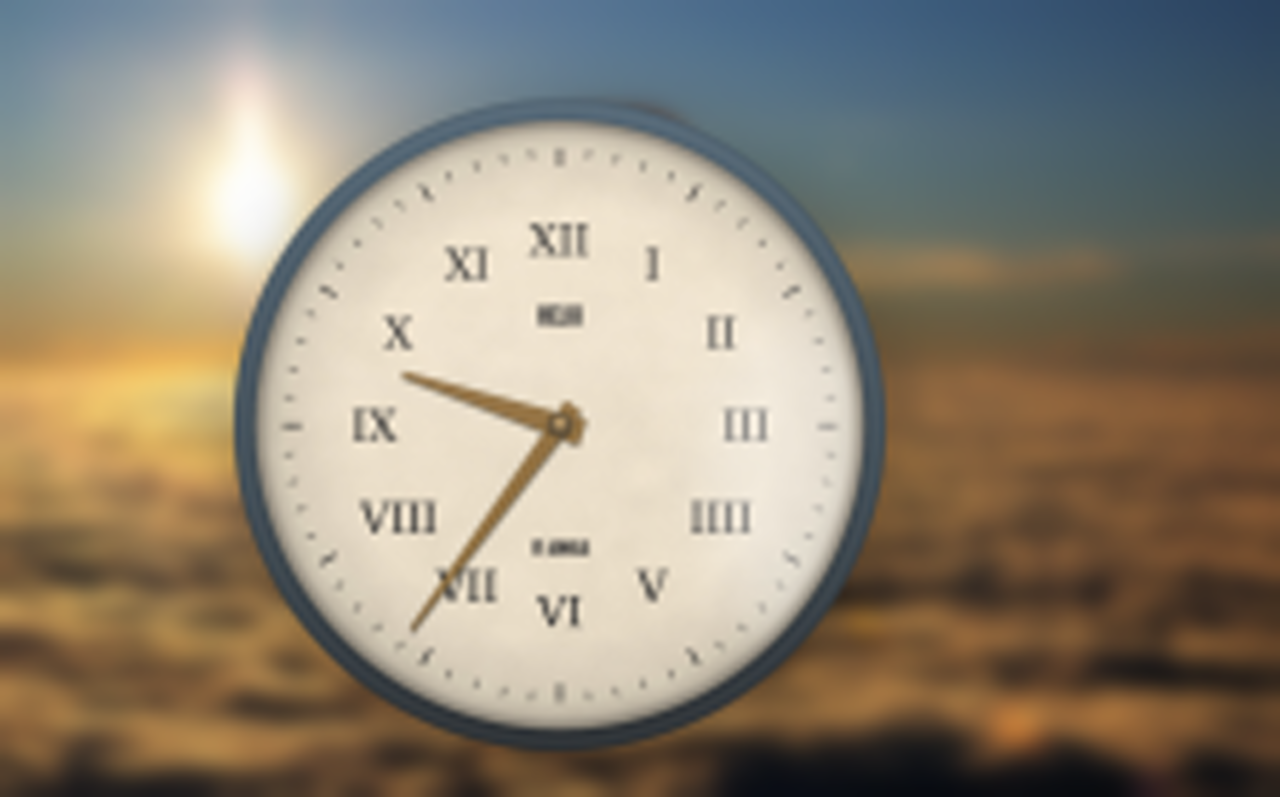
9:36
